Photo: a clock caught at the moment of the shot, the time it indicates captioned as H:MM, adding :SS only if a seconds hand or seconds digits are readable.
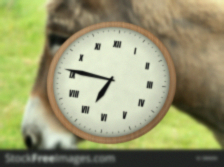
6:46
